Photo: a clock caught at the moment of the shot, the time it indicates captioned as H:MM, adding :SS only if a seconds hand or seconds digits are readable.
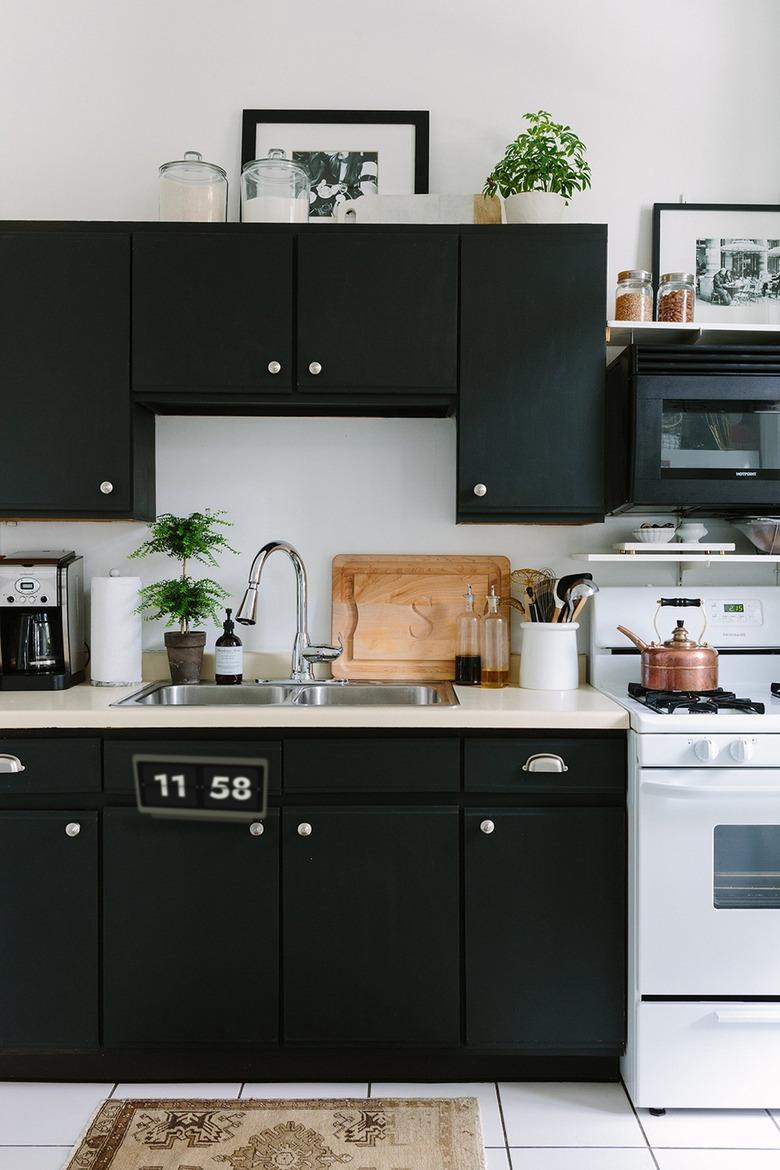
11:58
